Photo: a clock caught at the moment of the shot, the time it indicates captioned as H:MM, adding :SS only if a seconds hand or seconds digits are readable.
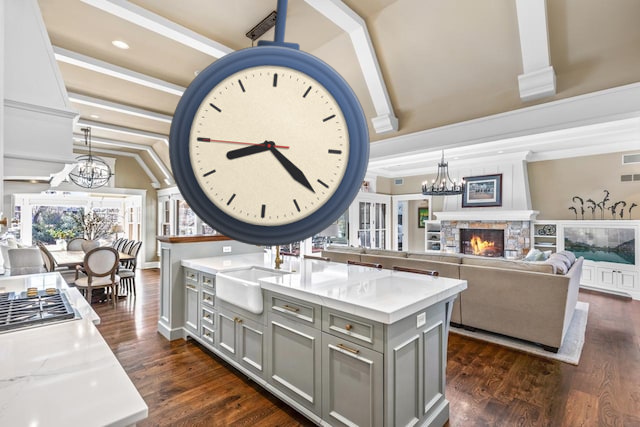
8:21:45
